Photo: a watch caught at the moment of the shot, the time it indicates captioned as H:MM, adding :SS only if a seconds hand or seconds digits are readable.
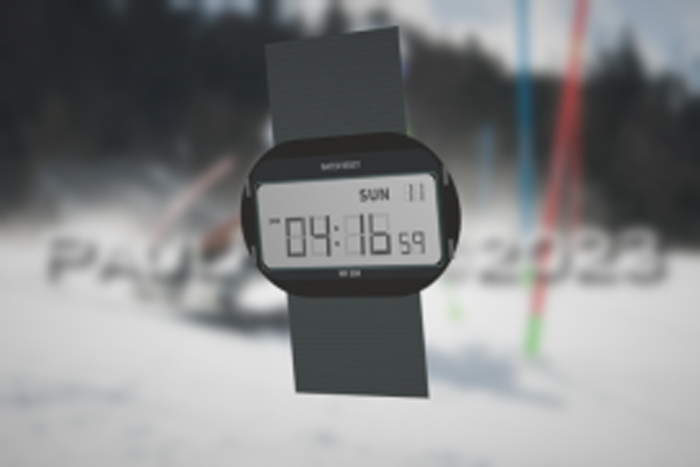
4:16:59
